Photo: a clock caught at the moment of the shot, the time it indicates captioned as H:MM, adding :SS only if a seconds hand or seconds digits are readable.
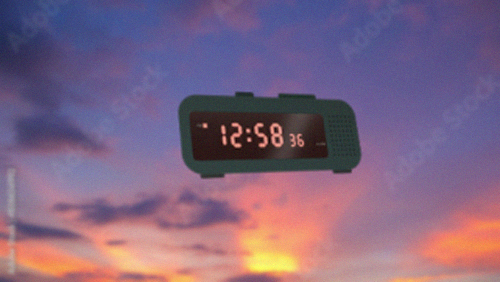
12:58:36
